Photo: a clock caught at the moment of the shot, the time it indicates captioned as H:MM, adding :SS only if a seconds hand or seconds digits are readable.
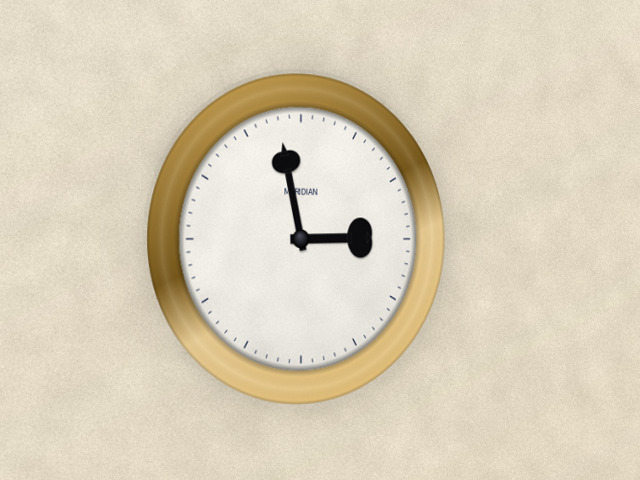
2:58
